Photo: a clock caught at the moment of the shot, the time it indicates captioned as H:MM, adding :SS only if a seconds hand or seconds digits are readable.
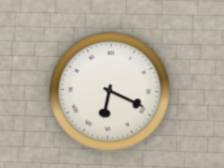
6:19
